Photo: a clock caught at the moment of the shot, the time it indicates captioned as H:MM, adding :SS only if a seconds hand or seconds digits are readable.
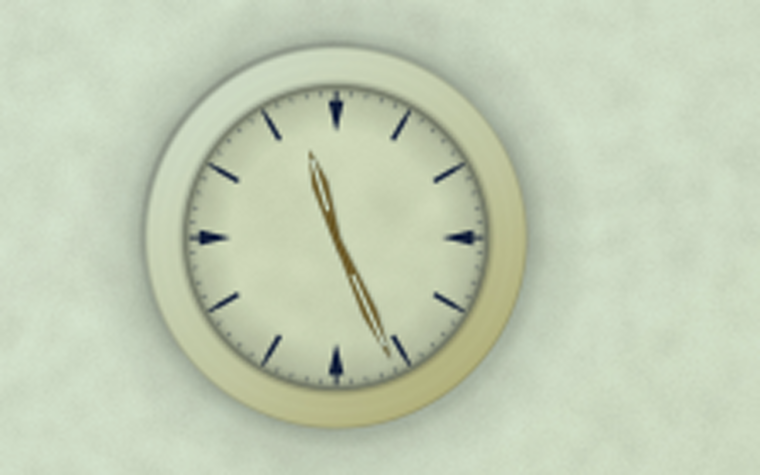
11:26
